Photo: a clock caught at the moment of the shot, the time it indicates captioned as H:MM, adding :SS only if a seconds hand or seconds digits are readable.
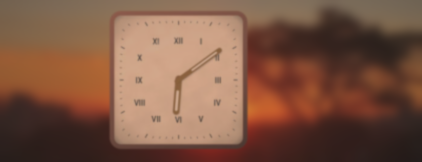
6:09
